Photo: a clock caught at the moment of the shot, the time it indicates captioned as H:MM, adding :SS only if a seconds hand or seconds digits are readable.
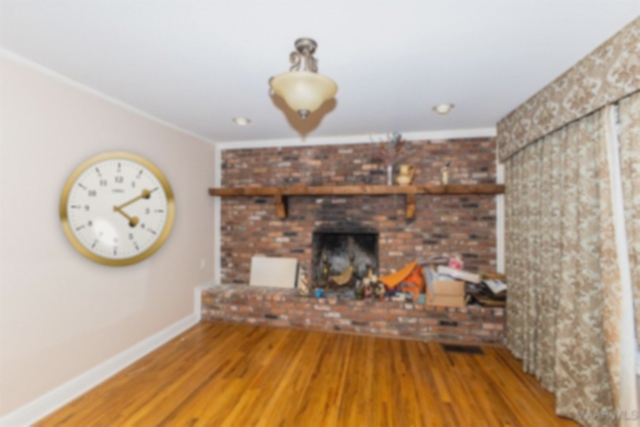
4:10
